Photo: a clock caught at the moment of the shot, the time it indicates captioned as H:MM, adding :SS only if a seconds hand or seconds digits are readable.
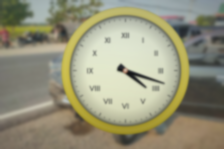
4:18
